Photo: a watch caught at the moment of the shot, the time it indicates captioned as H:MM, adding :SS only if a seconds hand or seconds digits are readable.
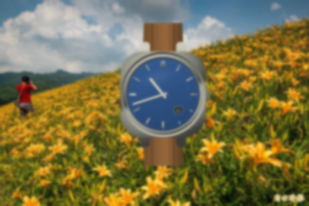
10:42
